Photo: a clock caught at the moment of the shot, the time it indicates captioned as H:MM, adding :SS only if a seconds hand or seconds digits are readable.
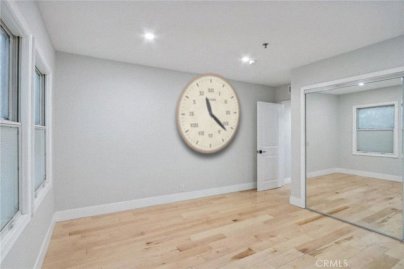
11:22
